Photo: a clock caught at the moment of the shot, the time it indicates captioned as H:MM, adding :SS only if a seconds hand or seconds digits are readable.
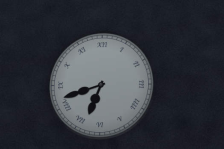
6:42
